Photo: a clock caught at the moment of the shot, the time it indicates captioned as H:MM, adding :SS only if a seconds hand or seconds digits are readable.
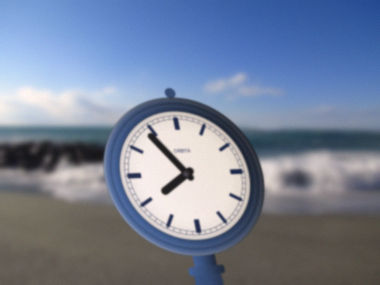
7:54
